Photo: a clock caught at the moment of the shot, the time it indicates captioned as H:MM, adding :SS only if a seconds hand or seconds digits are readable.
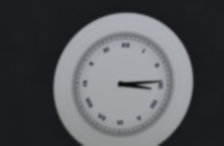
3:14
